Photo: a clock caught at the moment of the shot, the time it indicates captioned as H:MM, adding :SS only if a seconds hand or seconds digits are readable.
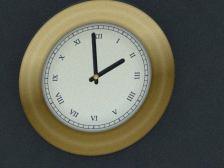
1:59
